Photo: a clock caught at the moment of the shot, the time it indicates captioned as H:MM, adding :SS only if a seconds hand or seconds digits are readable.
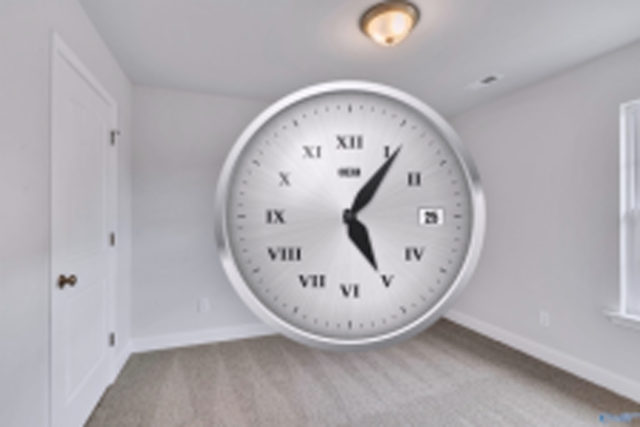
5:06
